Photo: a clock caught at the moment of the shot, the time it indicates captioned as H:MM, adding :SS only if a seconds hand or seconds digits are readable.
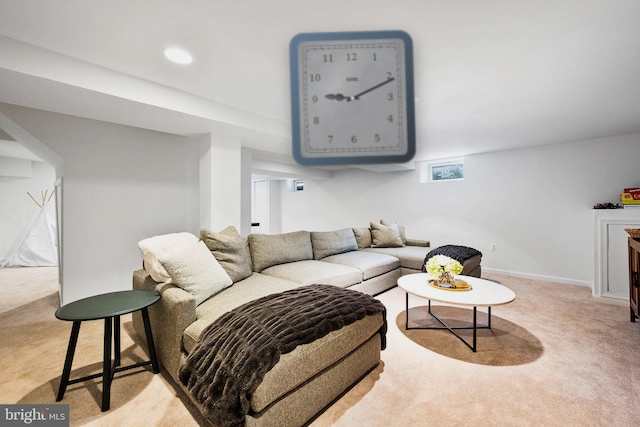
9:11
